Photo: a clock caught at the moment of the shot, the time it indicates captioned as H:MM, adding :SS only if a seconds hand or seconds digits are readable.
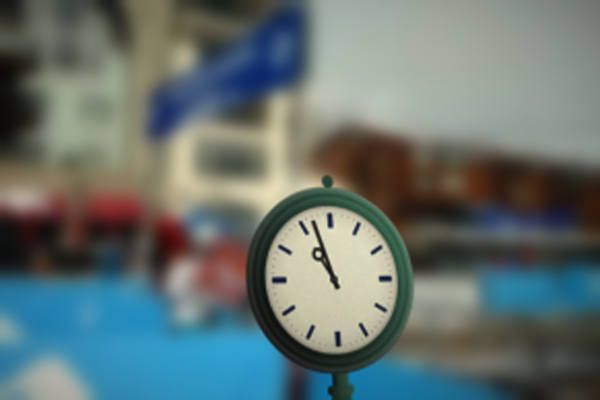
10:57
